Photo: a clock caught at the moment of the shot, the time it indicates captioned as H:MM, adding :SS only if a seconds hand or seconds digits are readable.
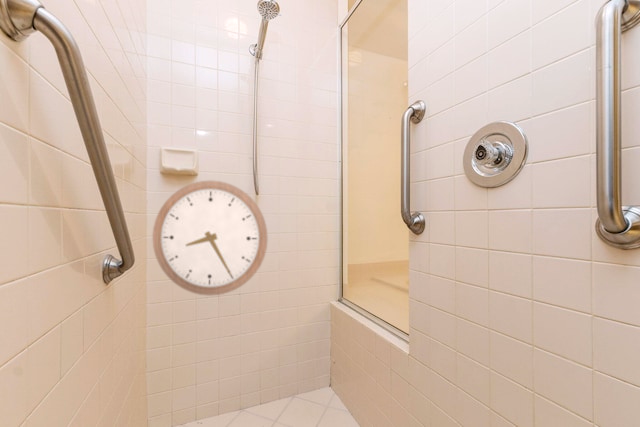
8:25
